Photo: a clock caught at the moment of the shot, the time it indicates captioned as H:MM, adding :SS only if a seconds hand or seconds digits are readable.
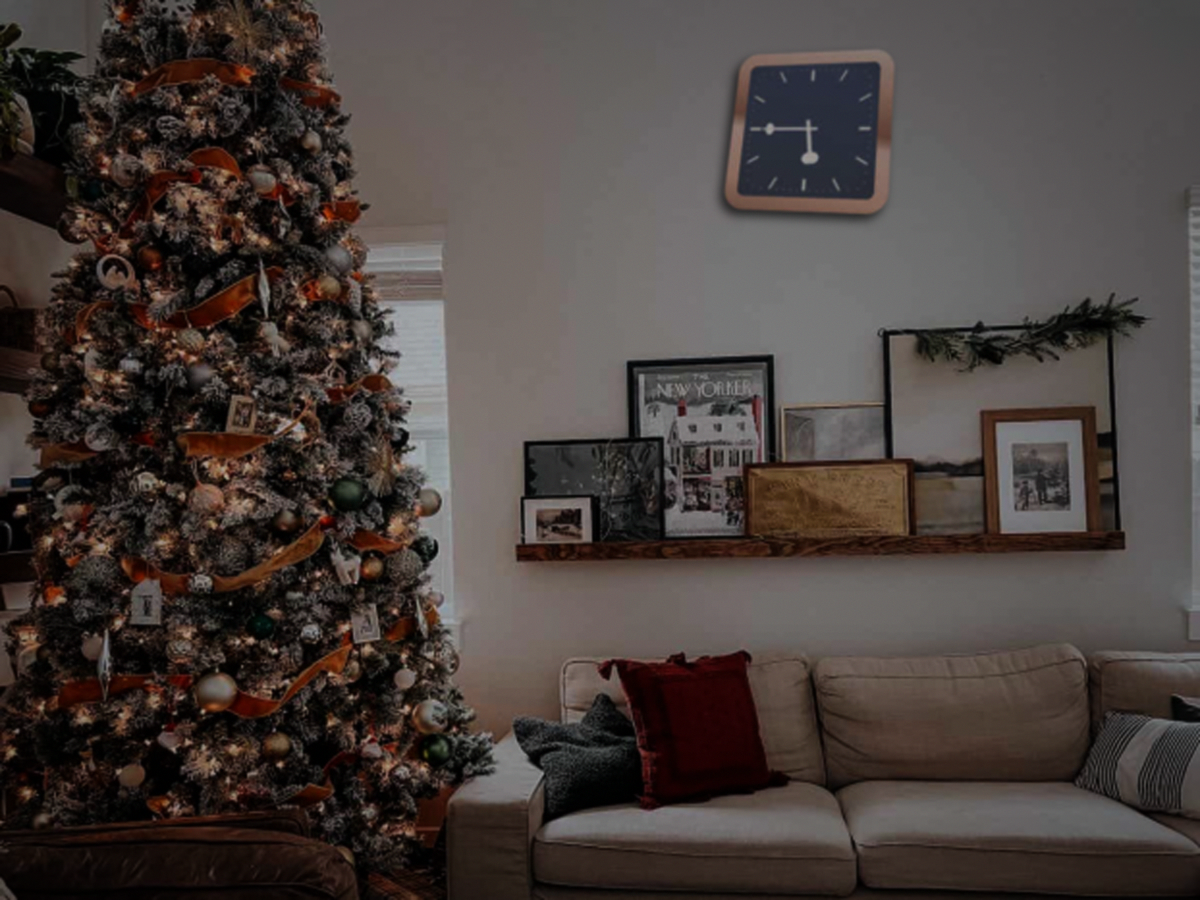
5:45
